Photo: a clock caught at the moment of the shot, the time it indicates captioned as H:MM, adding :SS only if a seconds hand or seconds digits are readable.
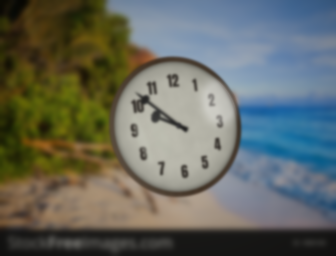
9:52
